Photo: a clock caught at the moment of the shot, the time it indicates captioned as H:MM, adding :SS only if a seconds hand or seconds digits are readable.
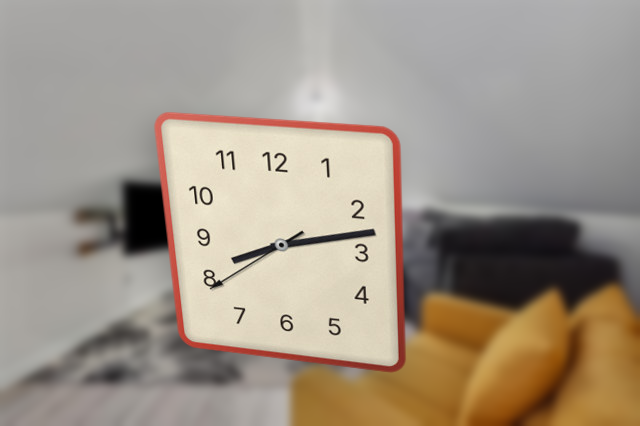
8:12:39
